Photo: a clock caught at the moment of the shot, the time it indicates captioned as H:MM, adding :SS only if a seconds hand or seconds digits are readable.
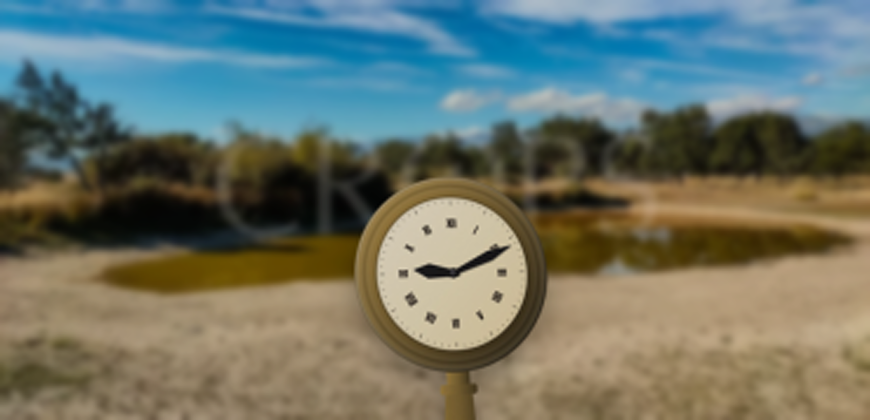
9:11
